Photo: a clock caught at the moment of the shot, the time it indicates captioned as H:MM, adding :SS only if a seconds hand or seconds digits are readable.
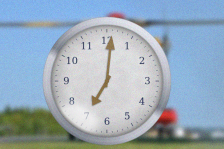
7:01
